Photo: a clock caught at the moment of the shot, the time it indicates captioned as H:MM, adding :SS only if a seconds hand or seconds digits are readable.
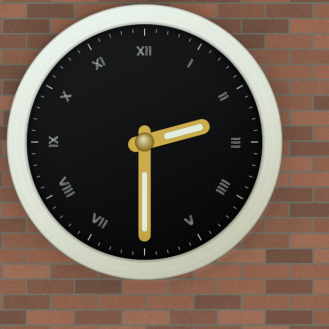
2:30
